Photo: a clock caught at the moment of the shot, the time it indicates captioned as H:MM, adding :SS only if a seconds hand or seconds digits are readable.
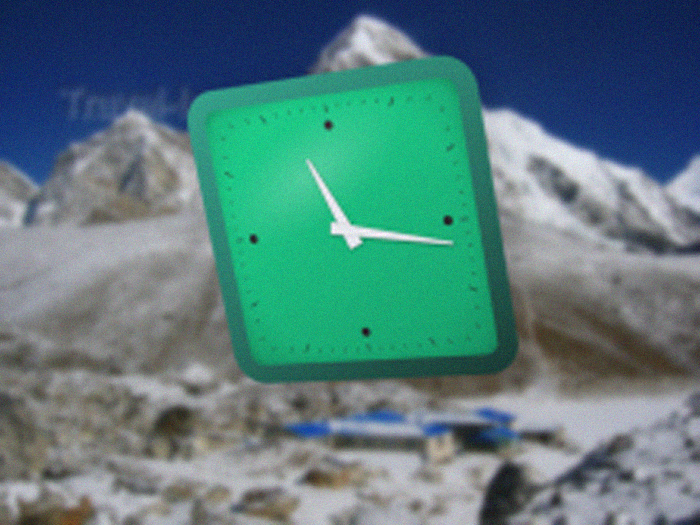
11:17
